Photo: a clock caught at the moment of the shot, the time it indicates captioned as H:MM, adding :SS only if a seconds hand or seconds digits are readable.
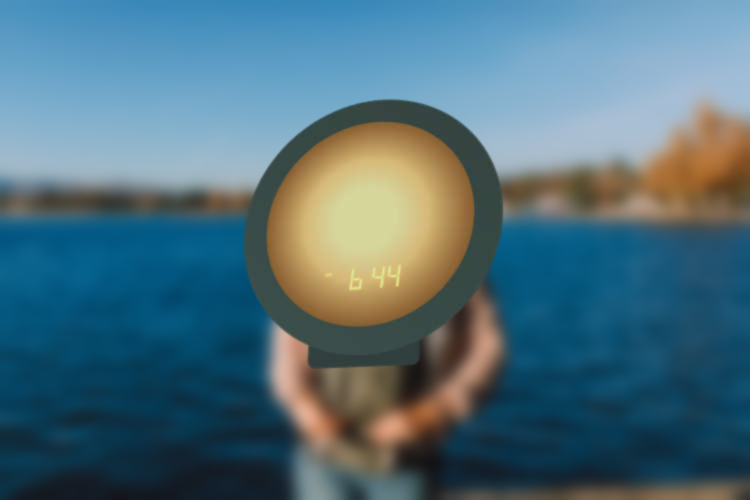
6:44
